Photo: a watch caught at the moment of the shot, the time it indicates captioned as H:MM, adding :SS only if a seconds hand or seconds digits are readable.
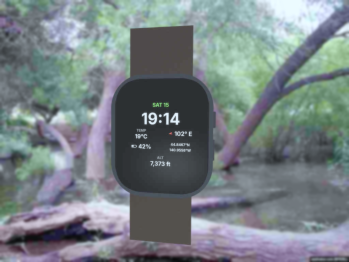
19:14
